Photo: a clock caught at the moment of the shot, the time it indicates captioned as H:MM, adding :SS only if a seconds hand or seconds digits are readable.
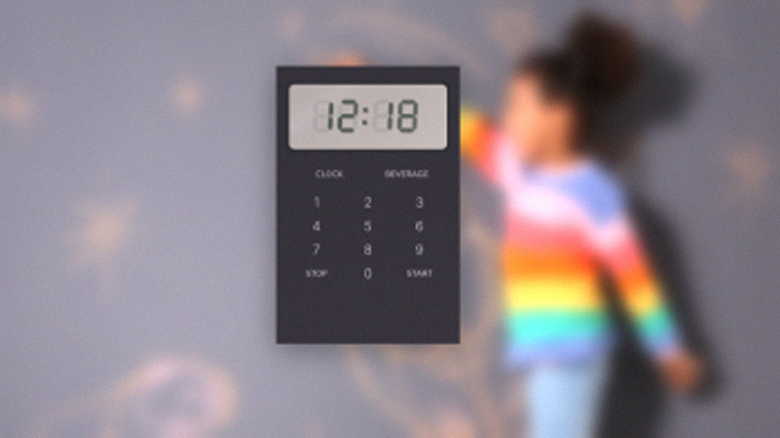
12:18
